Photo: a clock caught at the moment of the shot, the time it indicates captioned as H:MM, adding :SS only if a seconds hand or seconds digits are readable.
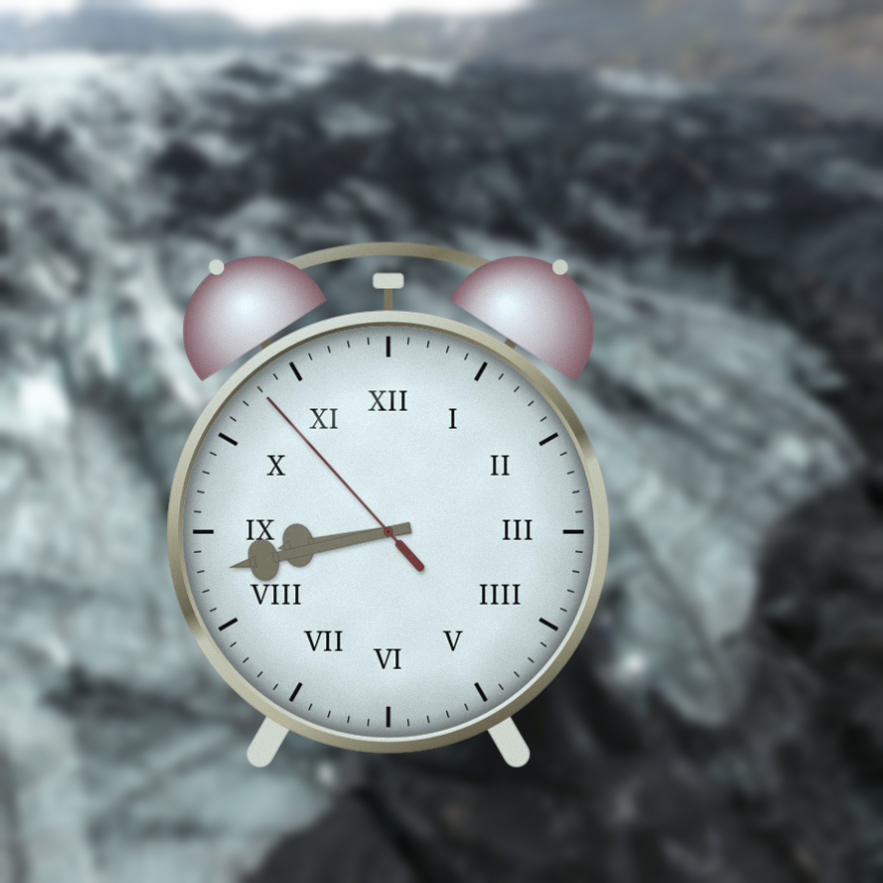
8:42:53
